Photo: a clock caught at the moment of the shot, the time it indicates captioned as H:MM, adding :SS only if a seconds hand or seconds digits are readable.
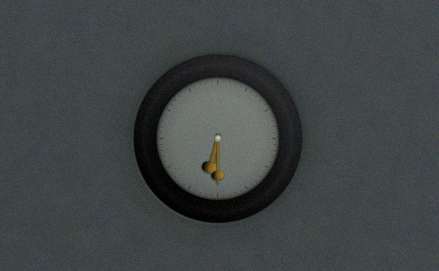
6:30
